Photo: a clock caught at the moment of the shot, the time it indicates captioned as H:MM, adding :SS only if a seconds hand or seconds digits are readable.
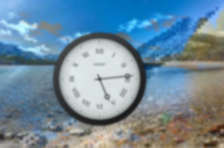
5:14
